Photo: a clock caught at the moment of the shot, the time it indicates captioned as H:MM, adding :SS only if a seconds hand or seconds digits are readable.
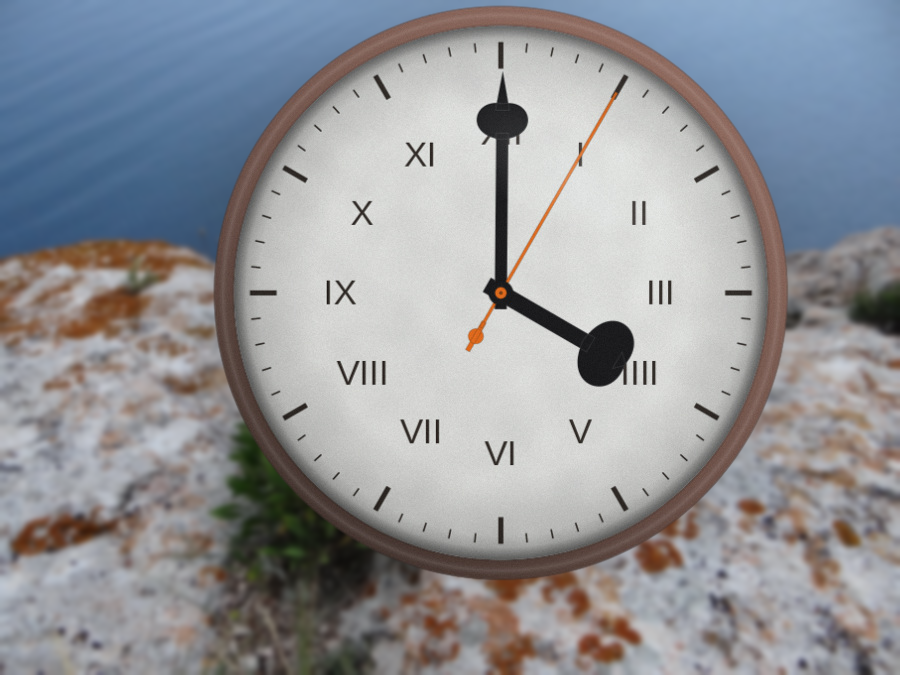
4:00:05
